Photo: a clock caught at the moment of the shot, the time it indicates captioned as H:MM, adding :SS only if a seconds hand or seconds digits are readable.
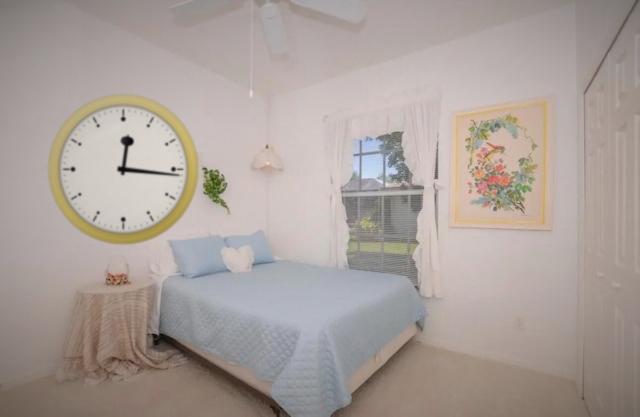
12:16
